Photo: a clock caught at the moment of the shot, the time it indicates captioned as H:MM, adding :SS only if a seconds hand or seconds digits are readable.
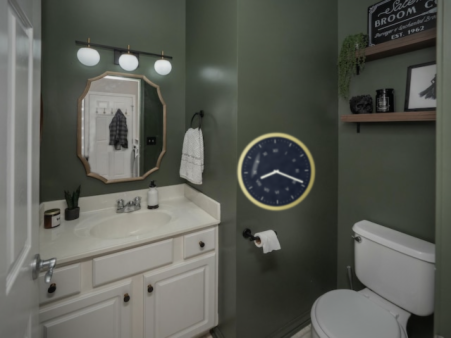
8:19
